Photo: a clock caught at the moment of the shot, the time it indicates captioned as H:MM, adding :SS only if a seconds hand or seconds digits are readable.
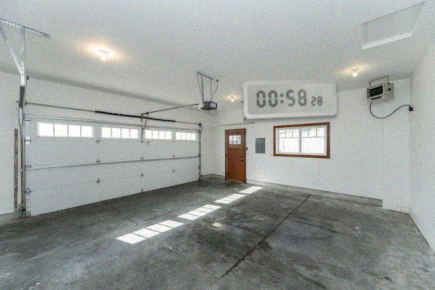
0:58:28
